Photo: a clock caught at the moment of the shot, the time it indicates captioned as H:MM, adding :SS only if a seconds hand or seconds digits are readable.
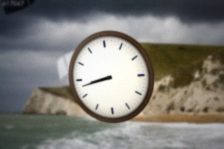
8:43
